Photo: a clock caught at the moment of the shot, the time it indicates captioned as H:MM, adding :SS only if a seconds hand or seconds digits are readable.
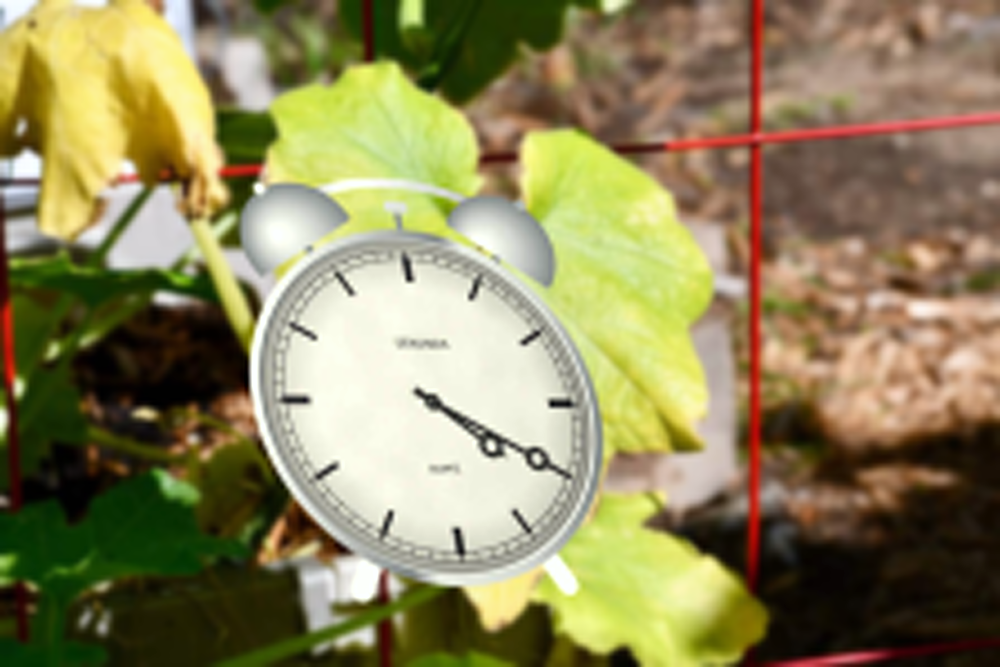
4:20
